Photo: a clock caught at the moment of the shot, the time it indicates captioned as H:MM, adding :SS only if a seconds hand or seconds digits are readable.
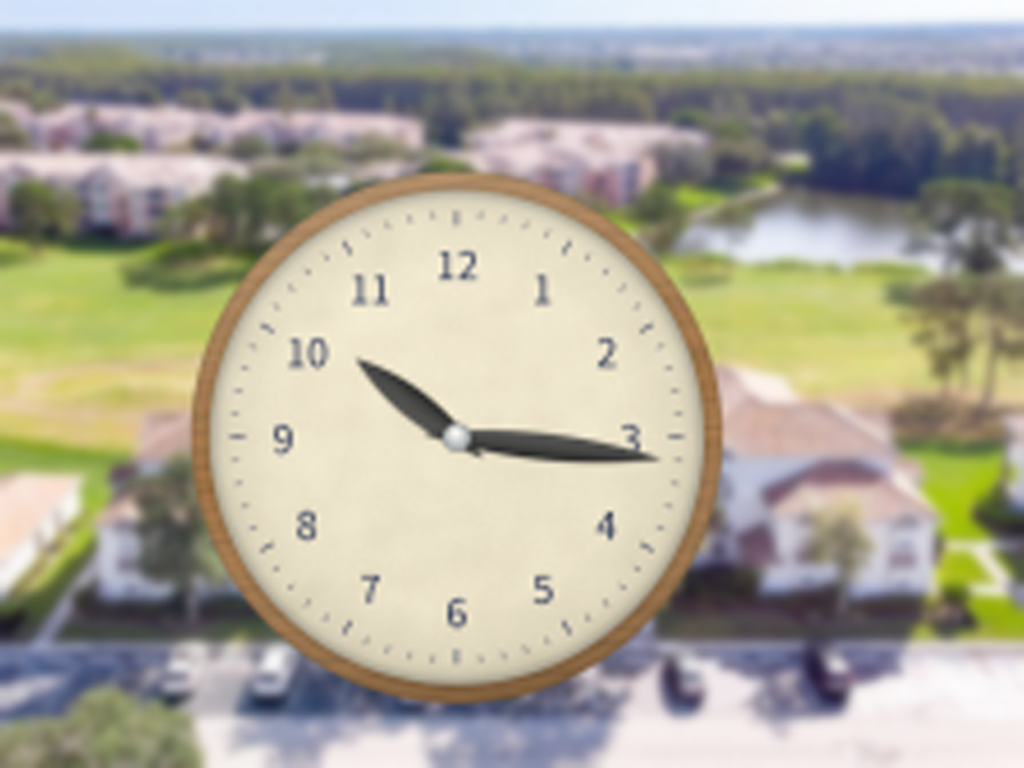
10:16
